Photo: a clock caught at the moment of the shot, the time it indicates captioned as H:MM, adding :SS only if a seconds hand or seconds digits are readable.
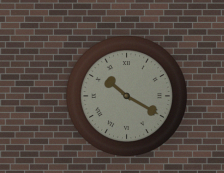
10:20
